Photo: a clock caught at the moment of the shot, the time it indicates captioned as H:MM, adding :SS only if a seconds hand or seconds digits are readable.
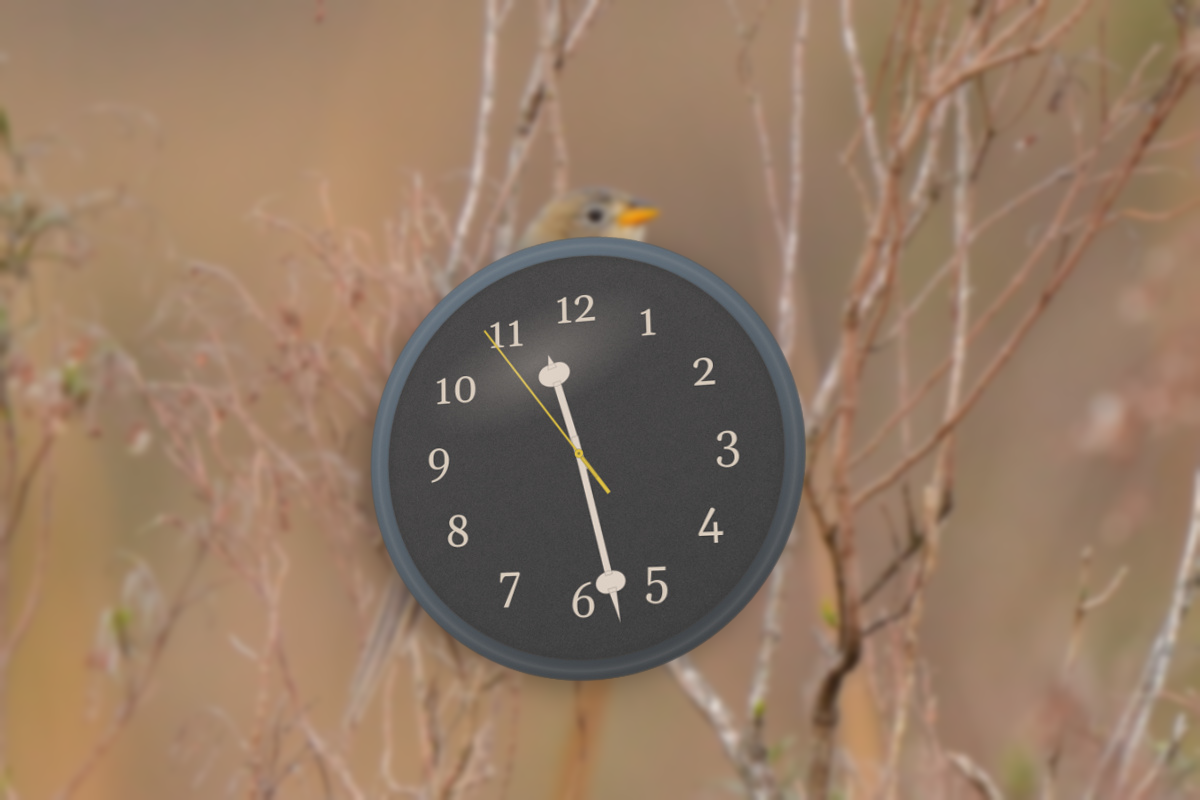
11:27:54
